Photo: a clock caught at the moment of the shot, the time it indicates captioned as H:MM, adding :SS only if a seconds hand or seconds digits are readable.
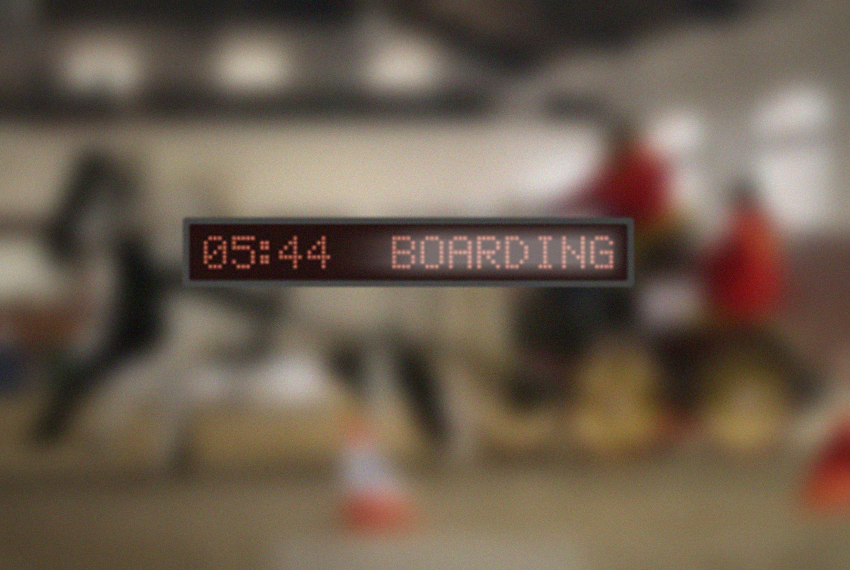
5:44
